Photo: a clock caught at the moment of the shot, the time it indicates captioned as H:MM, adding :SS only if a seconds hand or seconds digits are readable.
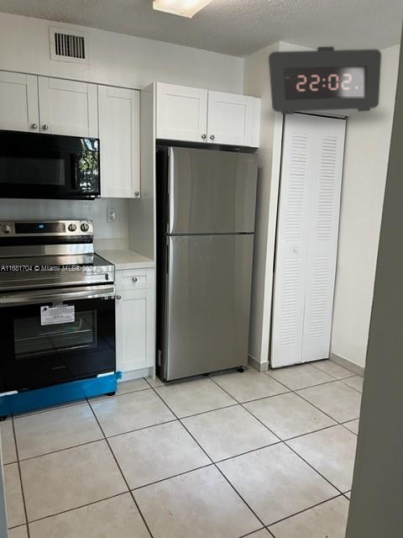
22:02
